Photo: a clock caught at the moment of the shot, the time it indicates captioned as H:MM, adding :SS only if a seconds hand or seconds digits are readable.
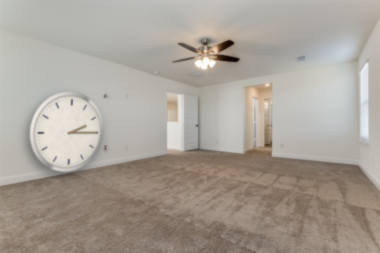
2:15
